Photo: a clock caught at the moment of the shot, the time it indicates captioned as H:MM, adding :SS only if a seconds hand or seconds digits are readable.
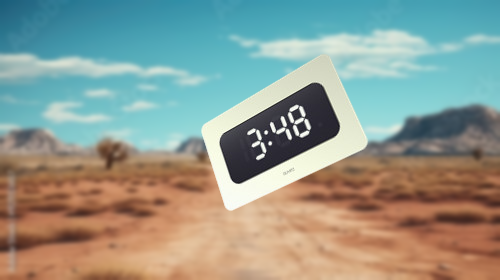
3:48
